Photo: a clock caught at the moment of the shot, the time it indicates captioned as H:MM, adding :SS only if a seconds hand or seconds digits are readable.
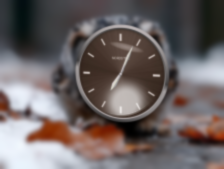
7:04
